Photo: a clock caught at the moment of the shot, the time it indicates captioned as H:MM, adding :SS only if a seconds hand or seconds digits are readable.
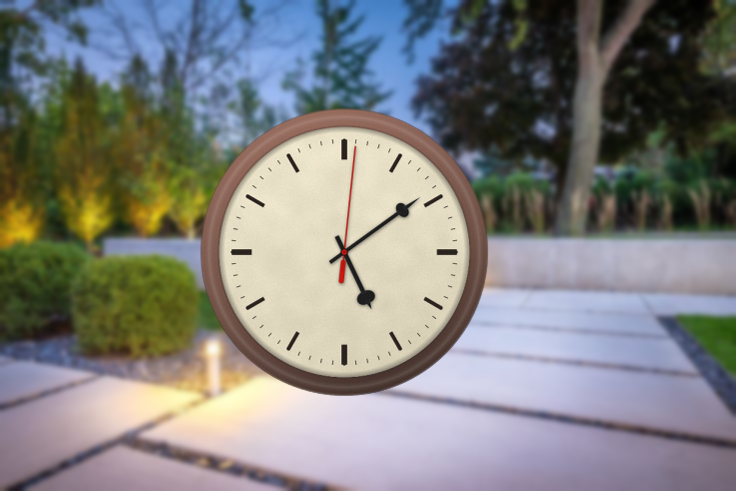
5:09:01
